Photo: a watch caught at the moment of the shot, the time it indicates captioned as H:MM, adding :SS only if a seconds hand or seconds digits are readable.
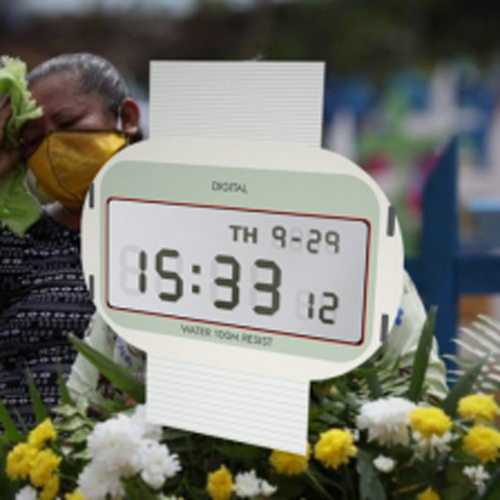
15:33:12
